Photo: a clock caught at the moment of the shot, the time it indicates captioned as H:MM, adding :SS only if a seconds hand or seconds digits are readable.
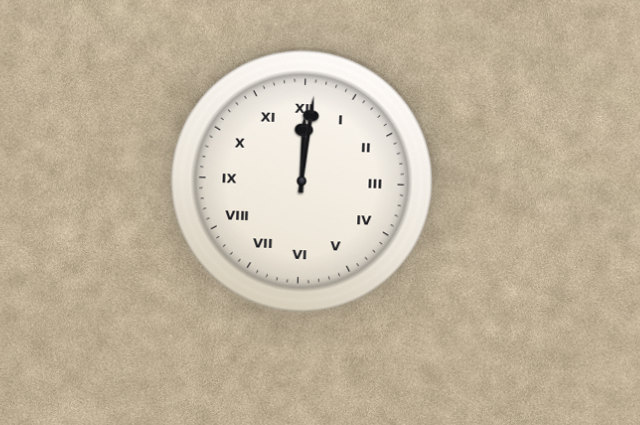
12:01
